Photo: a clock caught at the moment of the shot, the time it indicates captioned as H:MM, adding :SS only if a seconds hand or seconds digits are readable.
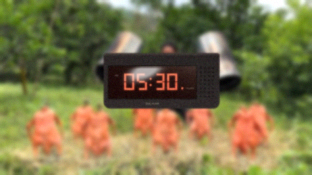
5:30
